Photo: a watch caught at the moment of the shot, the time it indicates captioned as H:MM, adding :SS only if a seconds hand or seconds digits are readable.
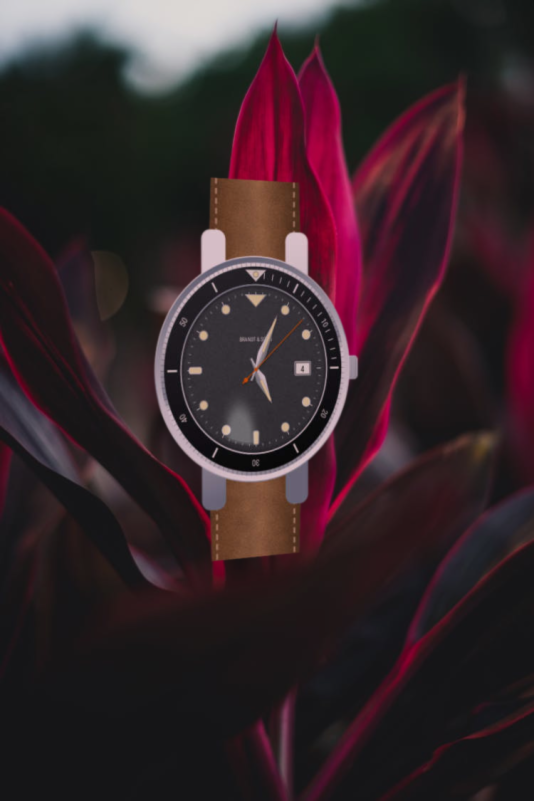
5:04:08
